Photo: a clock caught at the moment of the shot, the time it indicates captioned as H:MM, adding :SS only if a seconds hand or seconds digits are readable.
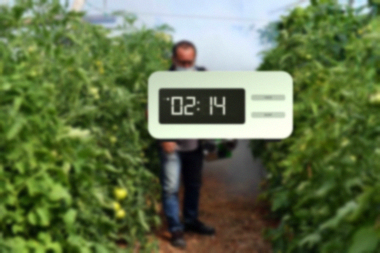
2:14
